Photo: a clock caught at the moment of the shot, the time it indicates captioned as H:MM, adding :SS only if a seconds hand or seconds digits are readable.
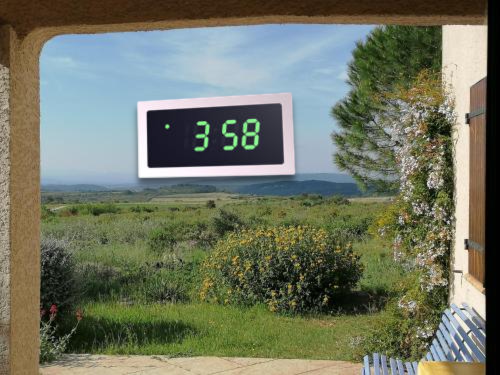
3:58
